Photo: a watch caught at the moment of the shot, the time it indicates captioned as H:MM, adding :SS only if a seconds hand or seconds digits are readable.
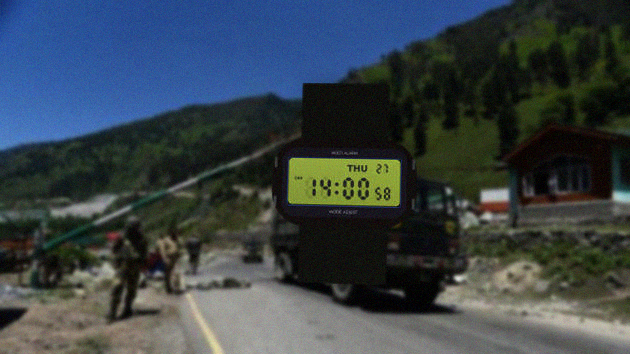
14:00:58
